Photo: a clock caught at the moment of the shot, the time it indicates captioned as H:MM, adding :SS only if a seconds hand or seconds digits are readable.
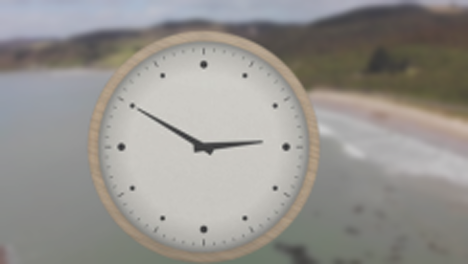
2:50
